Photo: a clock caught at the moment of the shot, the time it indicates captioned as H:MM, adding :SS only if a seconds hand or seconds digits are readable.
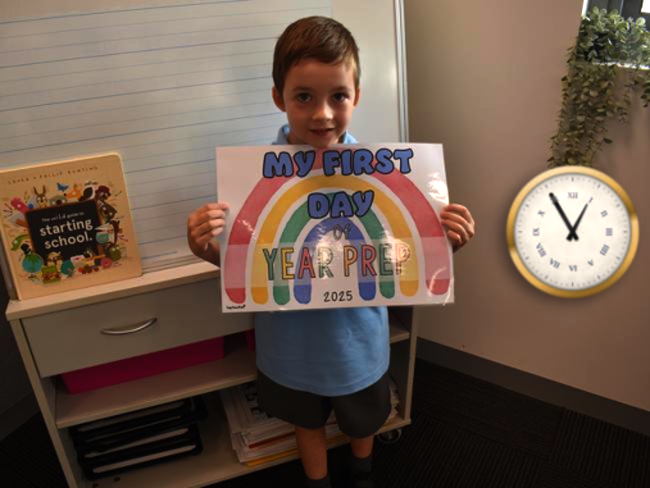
12:55
